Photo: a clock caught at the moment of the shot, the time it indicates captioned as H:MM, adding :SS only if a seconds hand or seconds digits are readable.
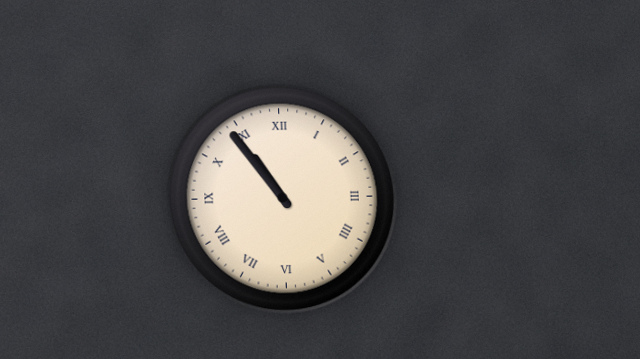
10:54
